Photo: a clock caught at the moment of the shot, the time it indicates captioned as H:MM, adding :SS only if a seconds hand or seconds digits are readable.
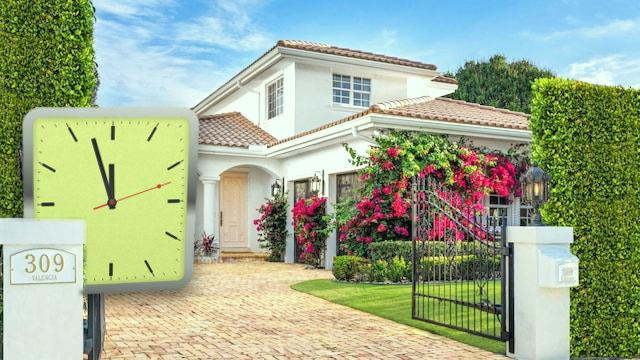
11:57:12
